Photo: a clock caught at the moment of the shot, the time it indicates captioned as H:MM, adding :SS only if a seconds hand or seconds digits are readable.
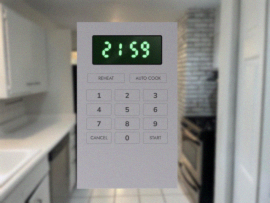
21:59
